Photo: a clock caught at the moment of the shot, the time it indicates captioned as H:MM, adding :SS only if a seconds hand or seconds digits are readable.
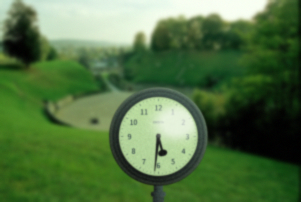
5:31
